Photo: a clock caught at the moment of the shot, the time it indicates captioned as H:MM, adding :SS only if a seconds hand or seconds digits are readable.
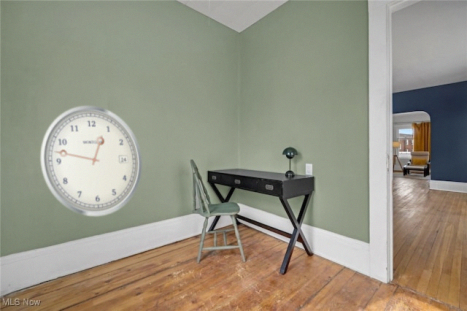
12:47
